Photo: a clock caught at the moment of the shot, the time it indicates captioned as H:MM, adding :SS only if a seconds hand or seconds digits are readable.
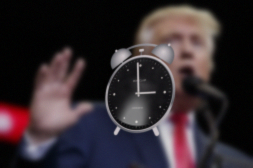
2:59
